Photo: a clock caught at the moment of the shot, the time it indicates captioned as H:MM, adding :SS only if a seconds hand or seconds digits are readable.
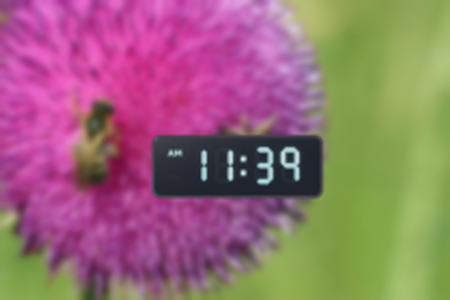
11:39
